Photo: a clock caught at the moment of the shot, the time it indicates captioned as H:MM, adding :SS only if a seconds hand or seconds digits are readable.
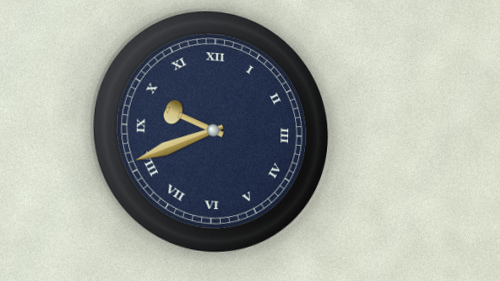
9:41
